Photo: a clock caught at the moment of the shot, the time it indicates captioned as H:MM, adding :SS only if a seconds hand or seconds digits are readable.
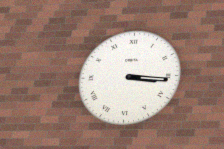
3:16
